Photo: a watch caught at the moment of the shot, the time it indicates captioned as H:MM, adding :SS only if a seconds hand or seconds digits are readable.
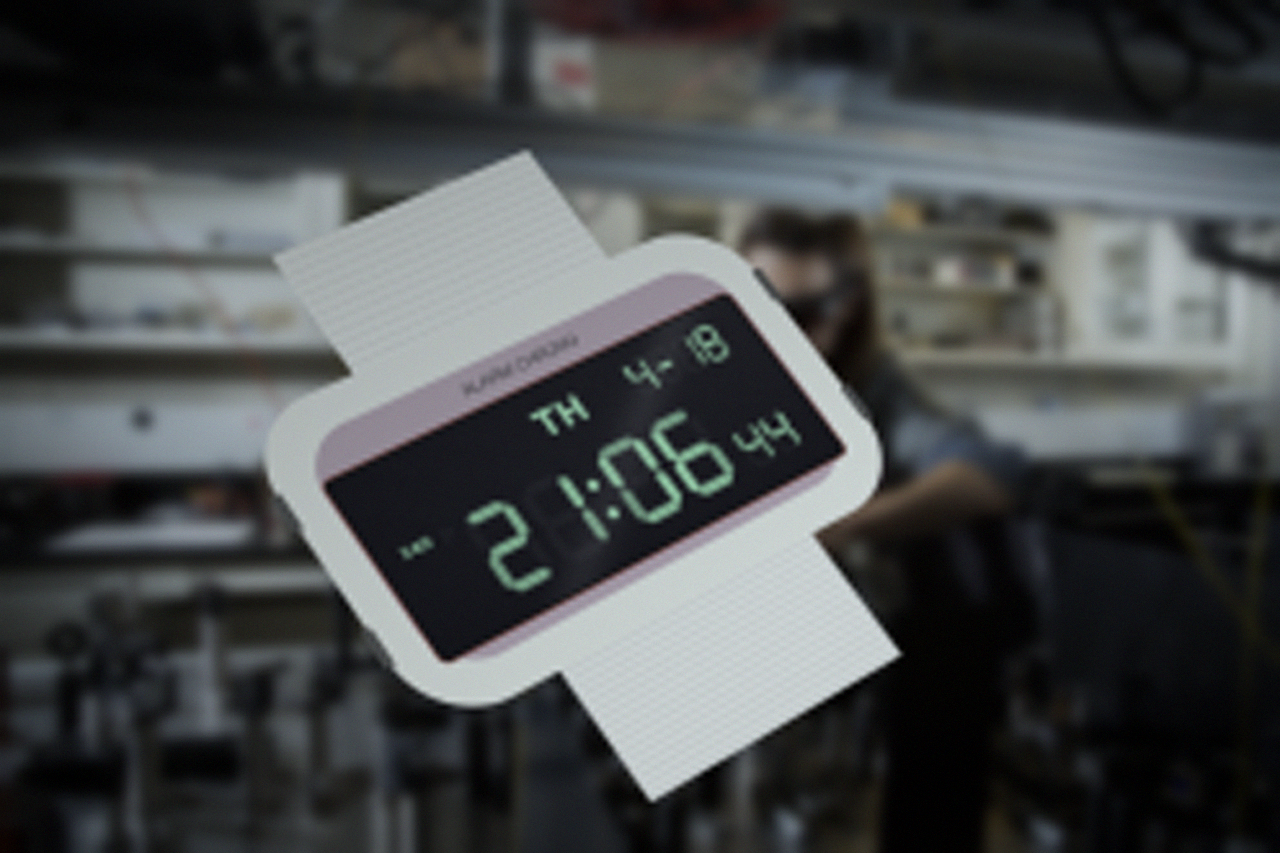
21:06:44
